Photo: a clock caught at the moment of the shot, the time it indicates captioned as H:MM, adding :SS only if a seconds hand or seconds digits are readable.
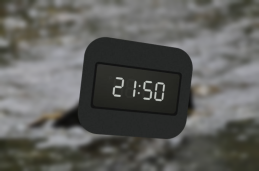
21:50
